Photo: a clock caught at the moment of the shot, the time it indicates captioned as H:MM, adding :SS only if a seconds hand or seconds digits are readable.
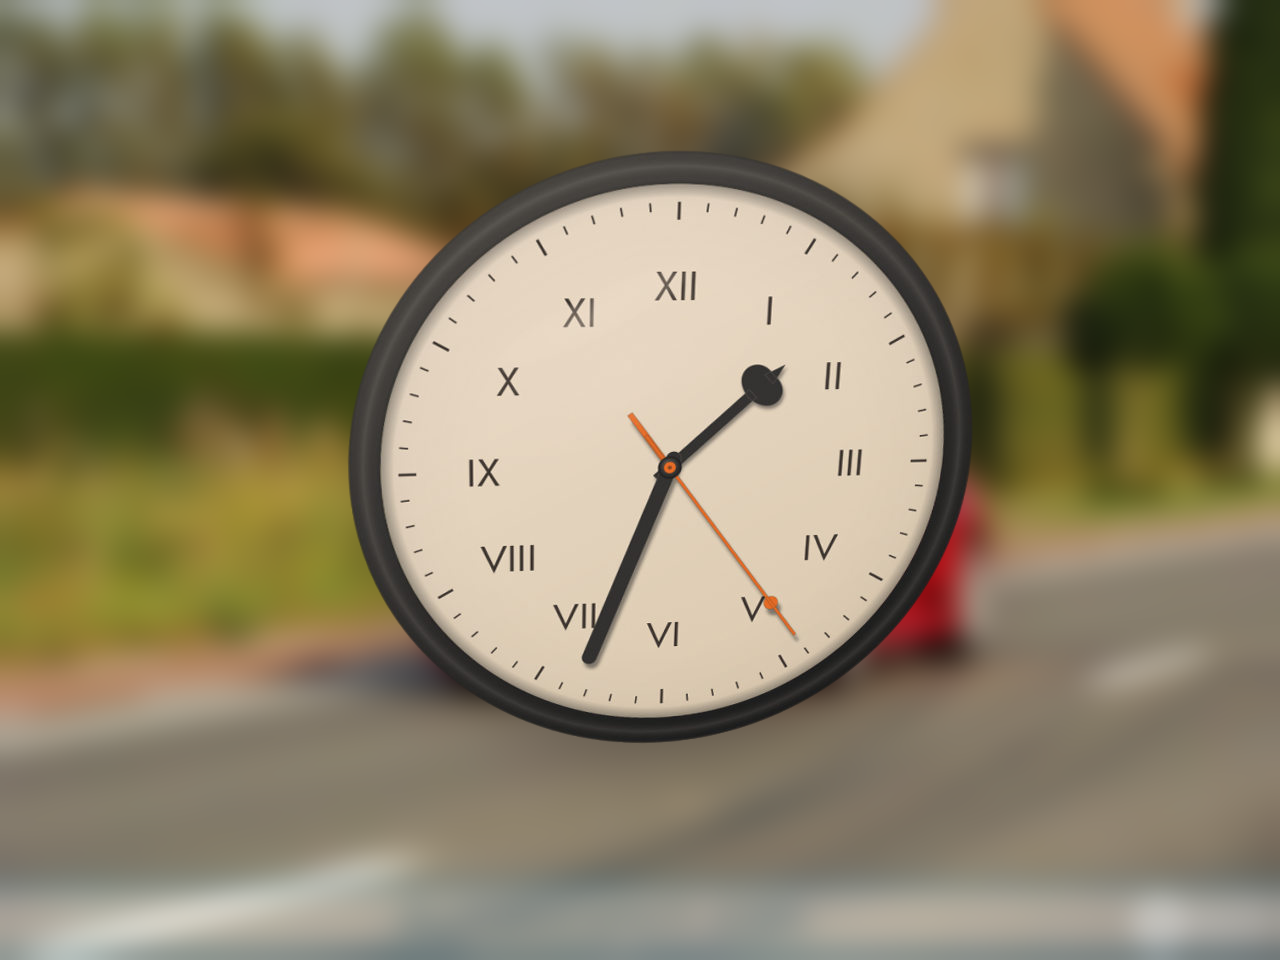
1:33:24
